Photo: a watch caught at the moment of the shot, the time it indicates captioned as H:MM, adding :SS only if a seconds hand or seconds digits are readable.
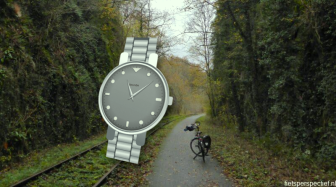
11:08
